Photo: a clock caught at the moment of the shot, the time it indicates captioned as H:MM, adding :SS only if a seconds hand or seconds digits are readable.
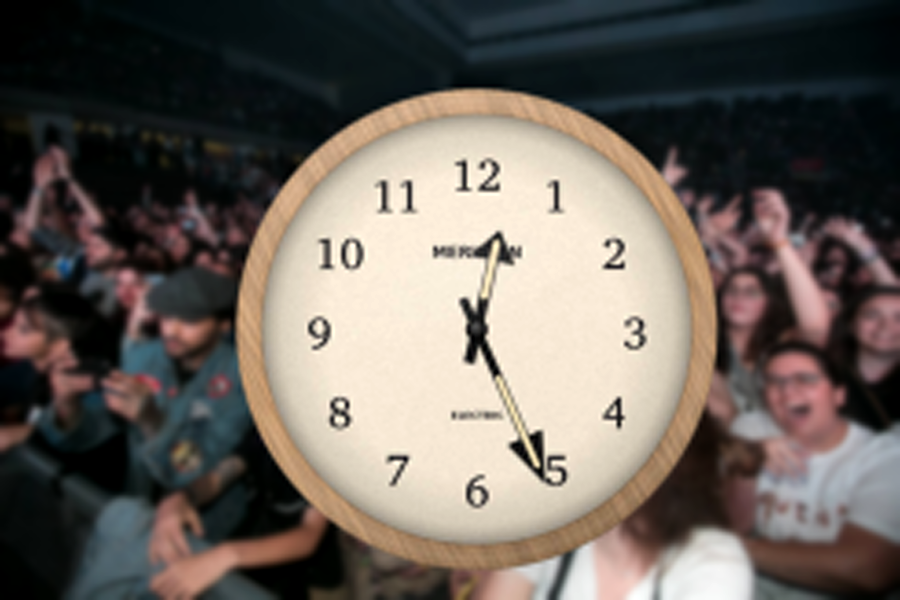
12:26
